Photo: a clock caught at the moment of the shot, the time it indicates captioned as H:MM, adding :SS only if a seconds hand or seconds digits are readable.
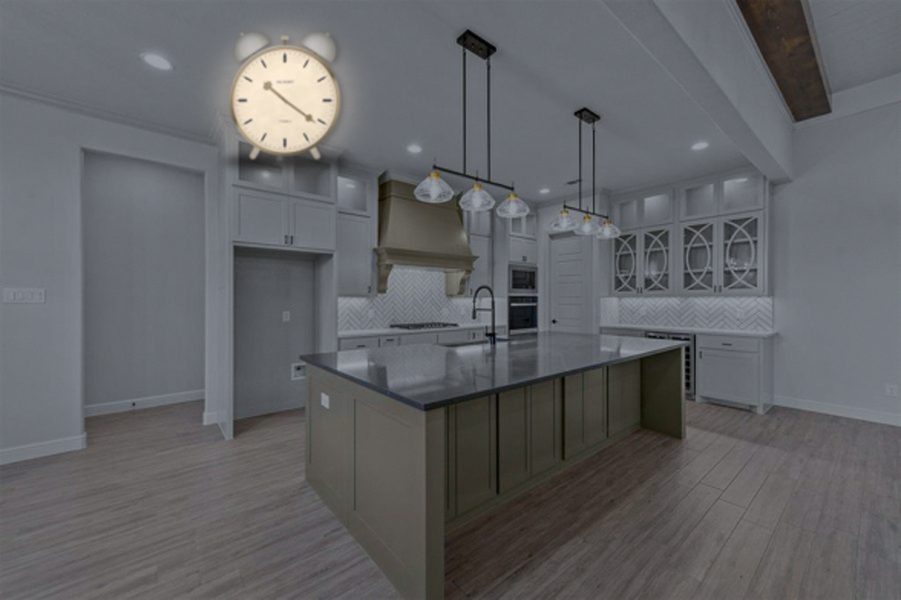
10:21
